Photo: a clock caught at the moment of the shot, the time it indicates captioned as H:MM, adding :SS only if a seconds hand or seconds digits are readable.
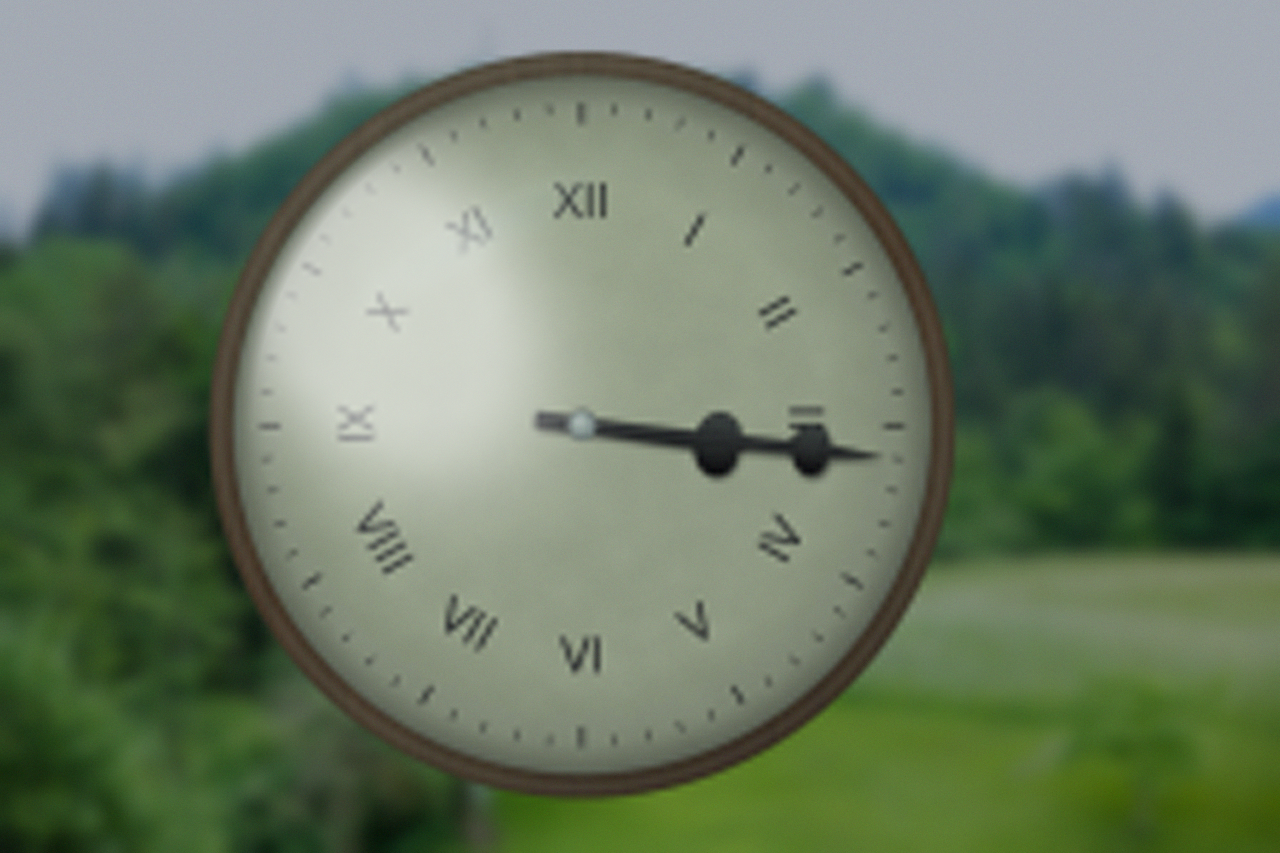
3:16
